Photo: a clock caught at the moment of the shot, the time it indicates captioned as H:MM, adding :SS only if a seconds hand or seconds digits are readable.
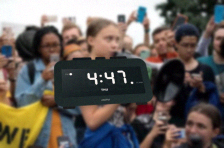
4:47
